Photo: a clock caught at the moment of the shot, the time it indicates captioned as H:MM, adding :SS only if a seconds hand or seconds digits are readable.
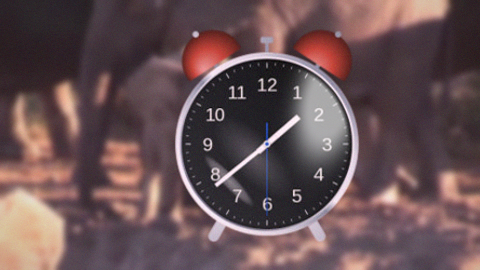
1:38:30
